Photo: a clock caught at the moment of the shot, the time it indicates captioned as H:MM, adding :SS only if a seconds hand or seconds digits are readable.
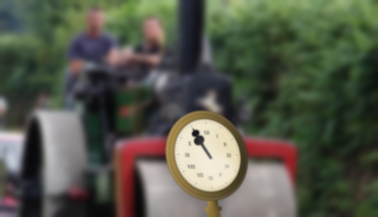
10:55
